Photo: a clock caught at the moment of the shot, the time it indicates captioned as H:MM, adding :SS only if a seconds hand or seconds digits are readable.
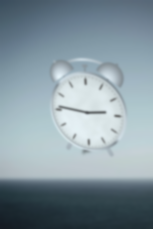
2:46
